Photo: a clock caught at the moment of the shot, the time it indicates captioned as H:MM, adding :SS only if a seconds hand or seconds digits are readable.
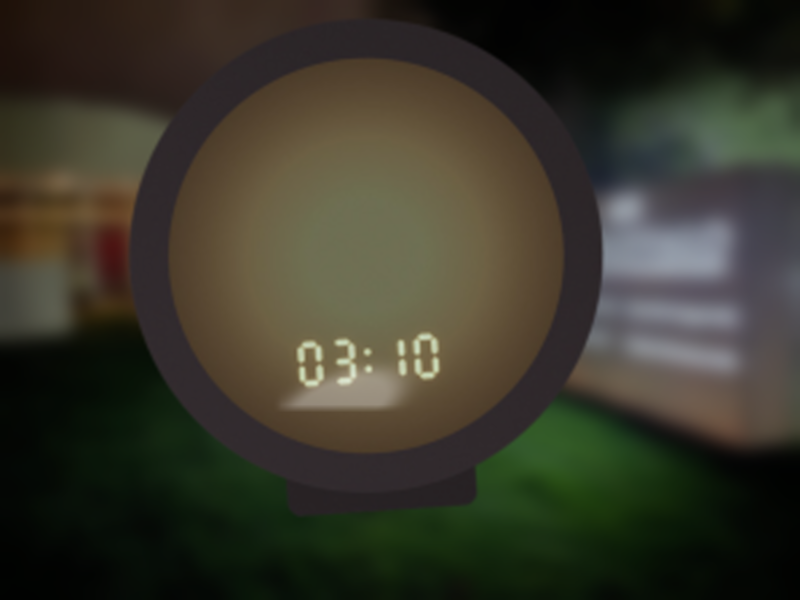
3:10
